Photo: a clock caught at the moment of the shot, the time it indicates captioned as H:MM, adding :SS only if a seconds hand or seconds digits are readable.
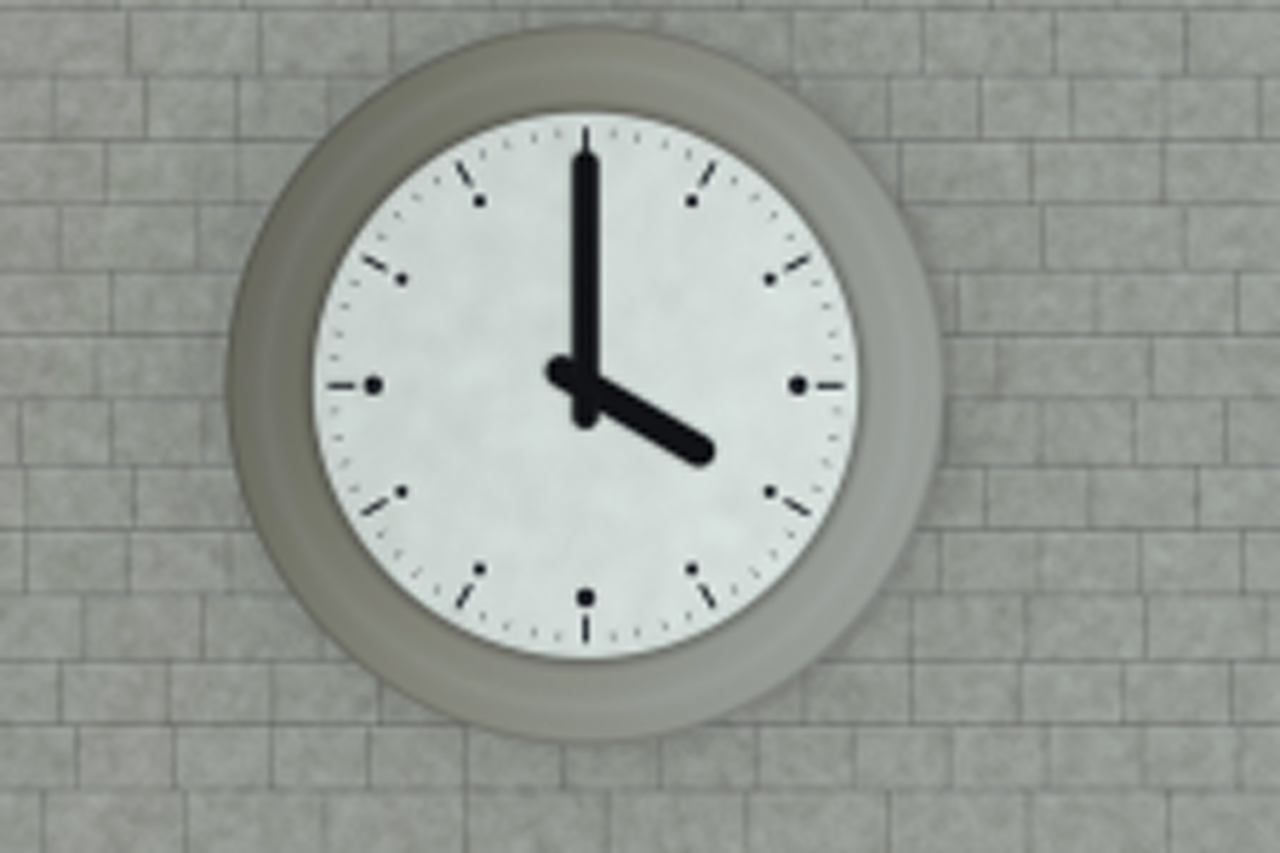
4:00
